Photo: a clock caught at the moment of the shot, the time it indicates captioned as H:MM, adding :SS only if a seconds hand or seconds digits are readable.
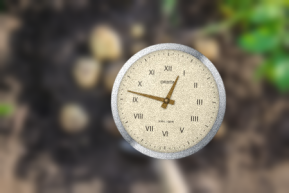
12:47
